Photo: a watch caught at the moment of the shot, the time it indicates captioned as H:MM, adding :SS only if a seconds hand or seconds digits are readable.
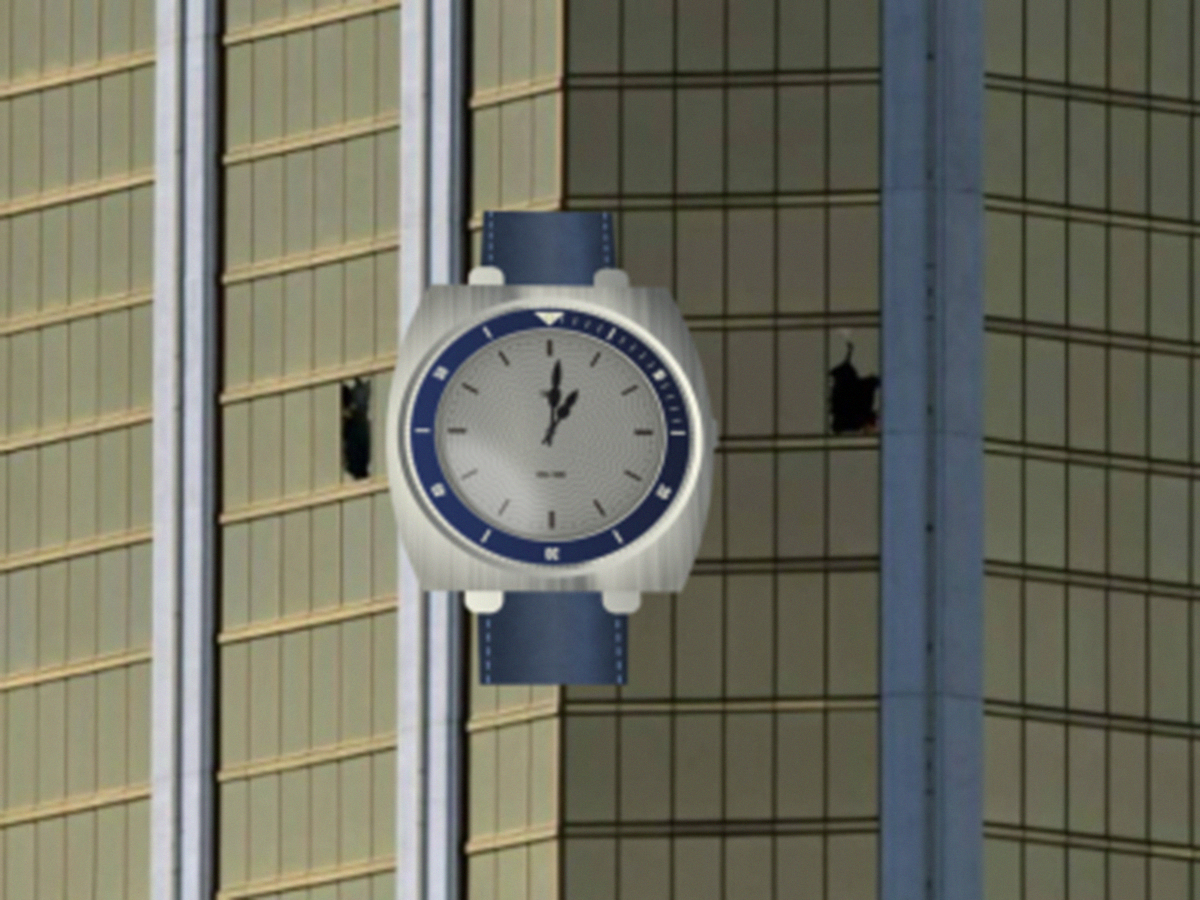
1:01
